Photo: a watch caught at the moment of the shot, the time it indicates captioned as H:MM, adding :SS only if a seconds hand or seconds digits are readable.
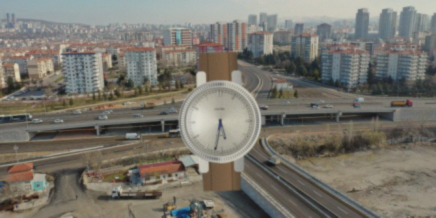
5:32
